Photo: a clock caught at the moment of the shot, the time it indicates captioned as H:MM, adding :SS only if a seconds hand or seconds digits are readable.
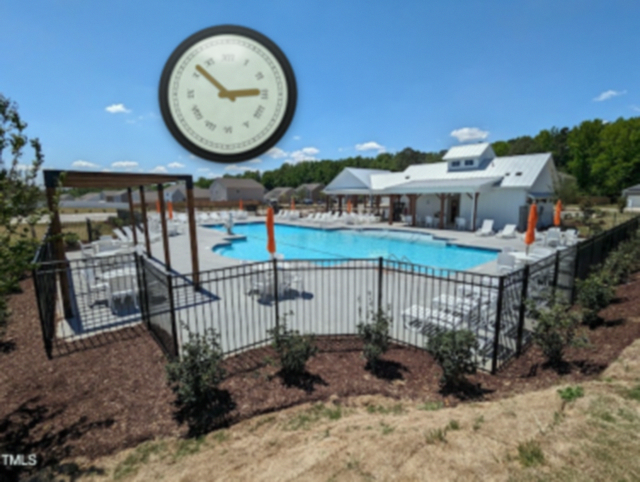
2:52
